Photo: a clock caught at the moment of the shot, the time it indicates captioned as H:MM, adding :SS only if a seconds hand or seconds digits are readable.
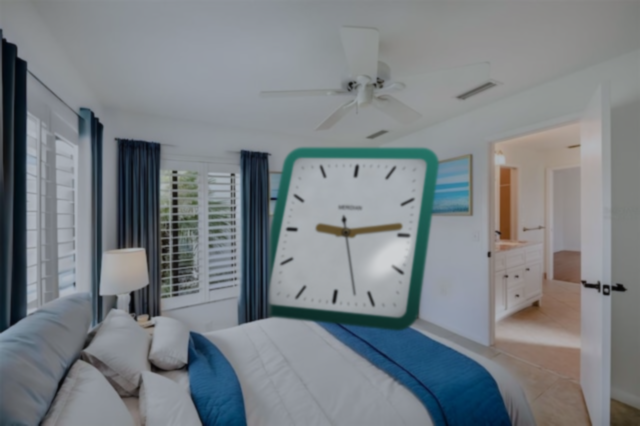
9:13:27
